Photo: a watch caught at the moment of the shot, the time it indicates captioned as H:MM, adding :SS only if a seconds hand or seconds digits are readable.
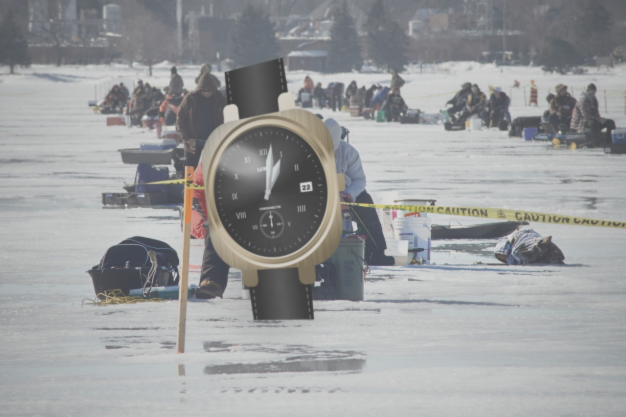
1:02
